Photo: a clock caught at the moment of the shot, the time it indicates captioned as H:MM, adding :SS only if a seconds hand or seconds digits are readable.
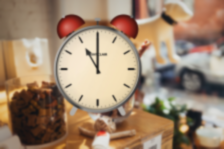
11:00
